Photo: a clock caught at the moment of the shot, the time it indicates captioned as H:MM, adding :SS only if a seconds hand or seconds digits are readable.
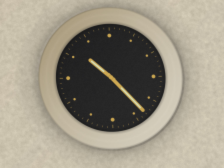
10:23
